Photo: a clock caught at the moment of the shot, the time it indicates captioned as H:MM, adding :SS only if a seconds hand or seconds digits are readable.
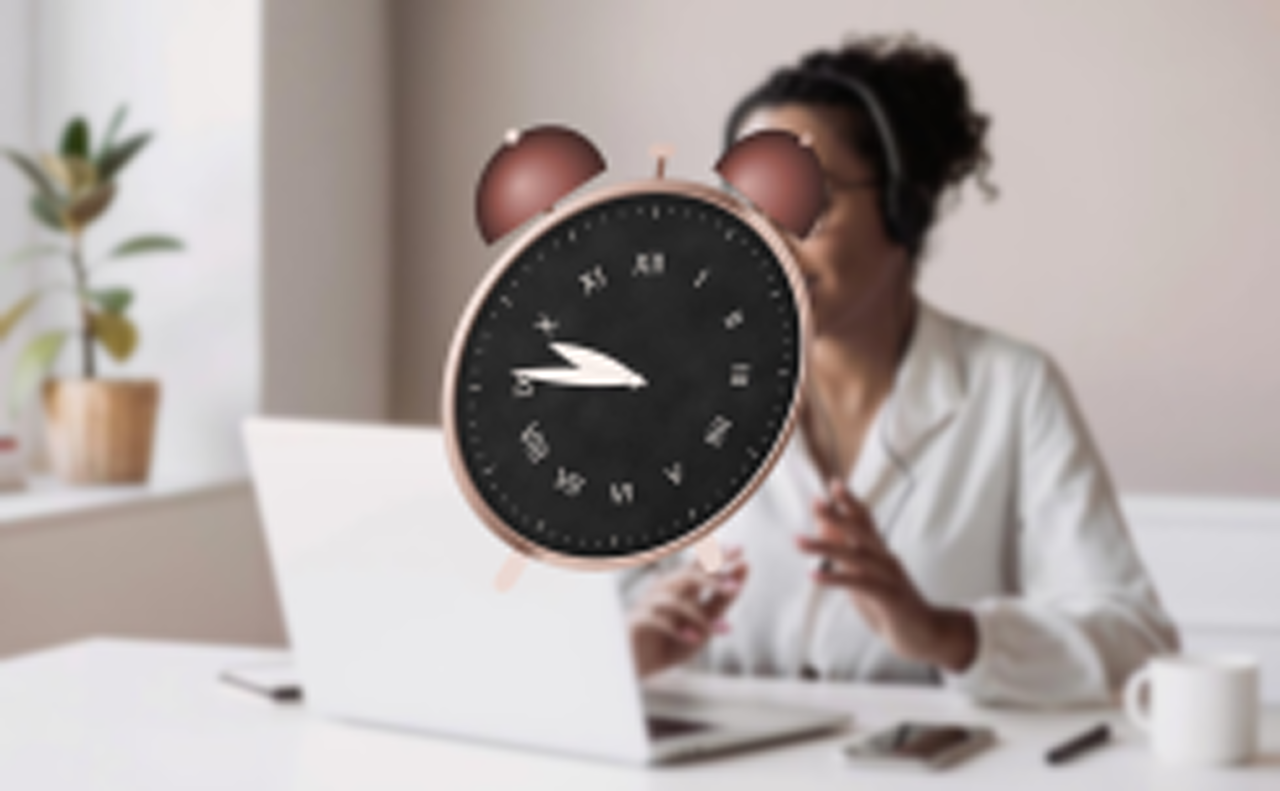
9:46
